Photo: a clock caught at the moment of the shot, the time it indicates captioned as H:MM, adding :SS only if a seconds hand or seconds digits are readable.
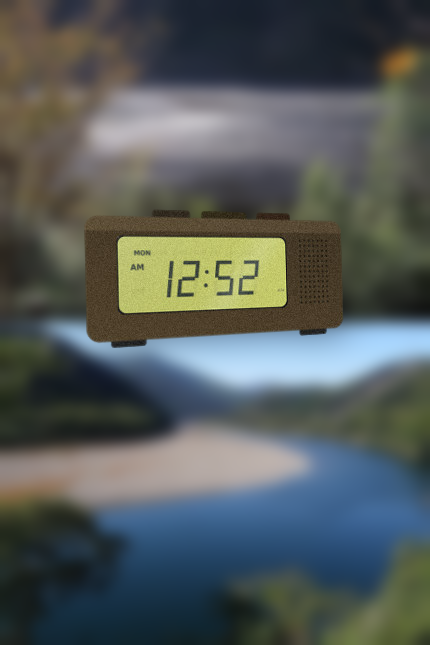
12:52
